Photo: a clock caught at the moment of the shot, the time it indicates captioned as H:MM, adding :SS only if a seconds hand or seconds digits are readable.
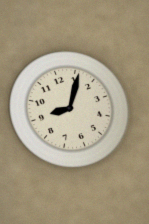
9:06
